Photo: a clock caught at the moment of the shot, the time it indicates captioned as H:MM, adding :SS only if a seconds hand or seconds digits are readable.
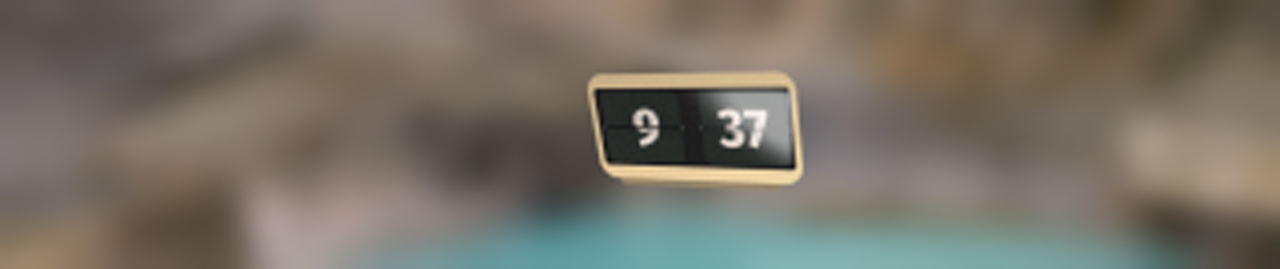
9:37
